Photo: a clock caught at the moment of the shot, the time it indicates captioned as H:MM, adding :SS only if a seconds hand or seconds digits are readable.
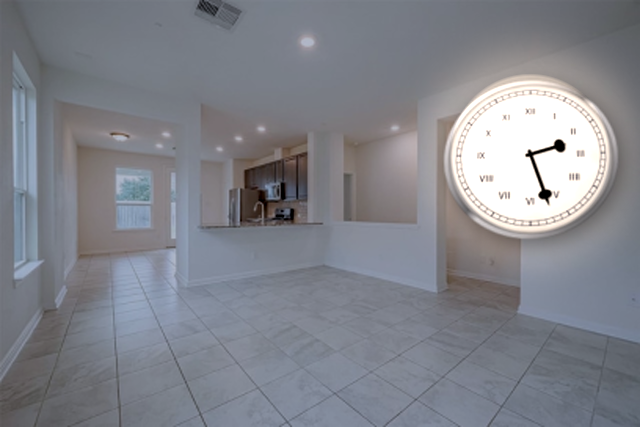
2:27
